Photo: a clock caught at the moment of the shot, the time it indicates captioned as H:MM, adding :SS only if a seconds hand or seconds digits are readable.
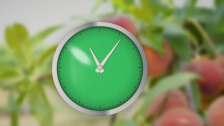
11:06
